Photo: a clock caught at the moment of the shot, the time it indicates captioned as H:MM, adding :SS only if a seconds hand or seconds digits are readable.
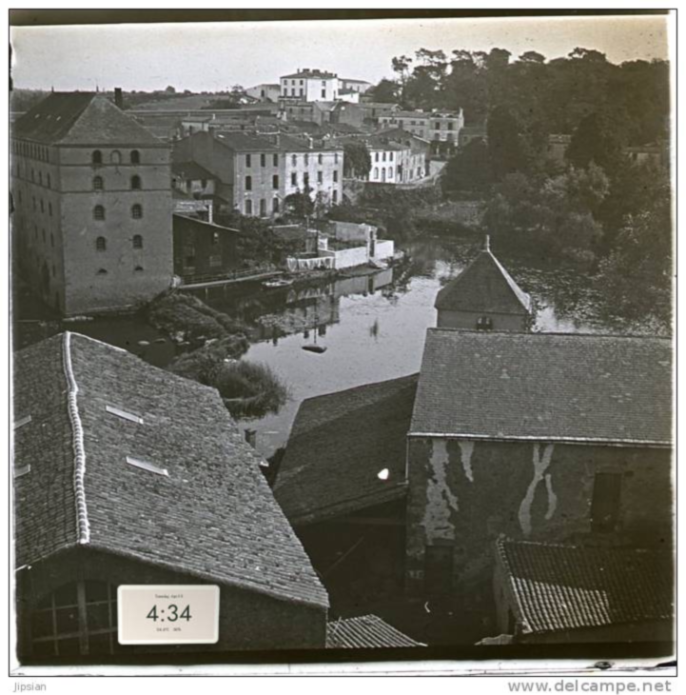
4:34
